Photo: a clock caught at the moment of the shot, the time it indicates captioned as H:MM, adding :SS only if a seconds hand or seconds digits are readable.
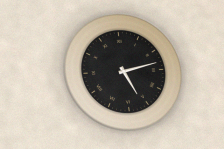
5:13
